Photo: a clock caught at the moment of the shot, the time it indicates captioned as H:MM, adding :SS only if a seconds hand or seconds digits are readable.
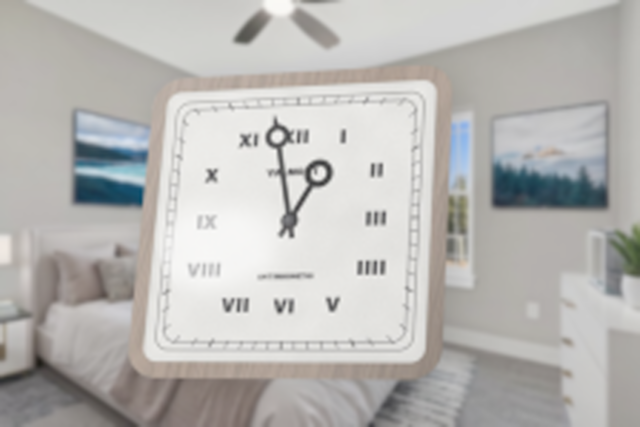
12:58
